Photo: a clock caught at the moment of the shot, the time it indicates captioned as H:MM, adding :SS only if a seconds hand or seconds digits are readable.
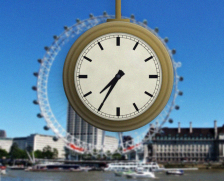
7:35
